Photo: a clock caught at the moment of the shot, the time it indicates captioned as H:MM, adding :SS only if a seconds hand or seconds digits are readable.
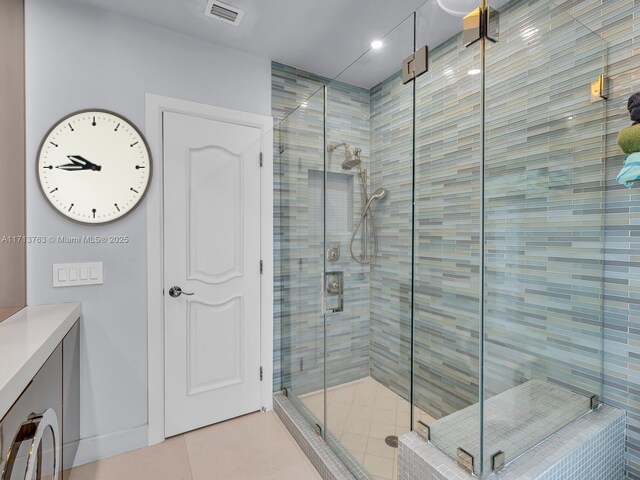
9:45
